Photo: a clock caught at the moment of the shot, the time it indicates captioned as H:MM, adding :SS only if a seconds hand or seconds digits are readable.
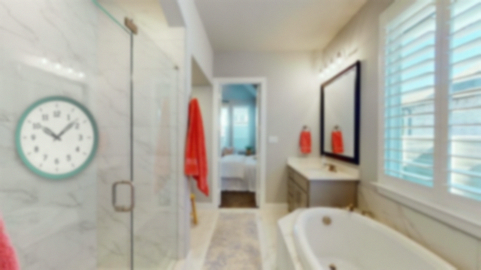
10:08
